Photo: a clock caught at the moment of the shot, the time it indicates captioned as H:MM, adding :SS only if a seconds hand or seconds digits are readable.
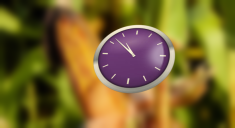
10:52
